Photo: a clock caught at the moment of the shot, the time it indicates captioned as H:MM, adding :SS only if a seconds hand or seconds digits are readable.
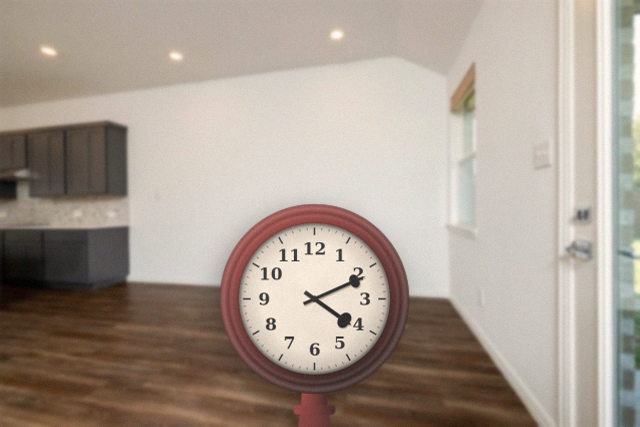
4:11
